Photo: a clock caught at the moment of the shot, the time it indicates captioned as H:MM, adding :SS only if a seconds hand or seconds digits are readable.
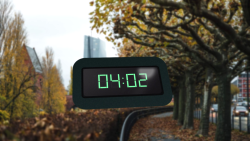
4:02
